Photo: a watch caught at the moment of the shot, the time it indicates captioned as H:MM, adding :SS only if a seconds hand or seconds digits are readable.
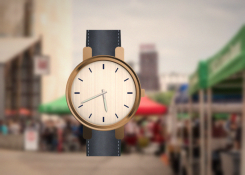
5:41
